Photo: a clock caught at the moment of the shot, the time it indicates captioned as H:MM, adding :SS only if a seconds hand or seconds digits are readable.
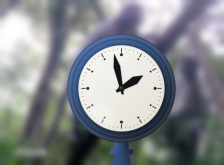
1:58
